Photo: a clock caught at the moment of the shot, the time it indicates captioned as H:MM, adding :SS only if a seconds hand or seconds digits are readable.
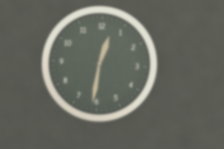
12:31
